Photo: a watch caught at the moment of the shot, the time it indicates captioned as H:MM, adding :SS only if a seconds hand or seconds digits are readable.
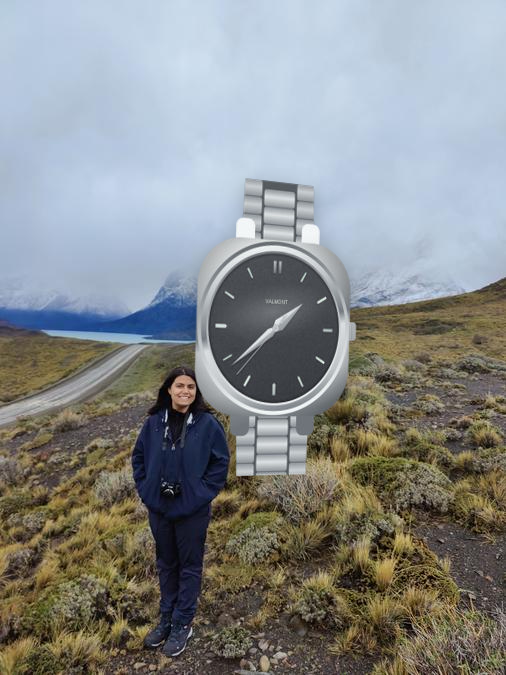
1:38:37
